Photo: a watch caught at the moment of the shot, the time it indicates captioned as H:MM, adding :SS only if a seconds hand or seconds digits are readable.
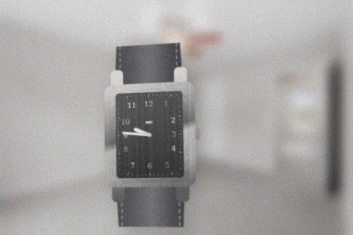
9:46
